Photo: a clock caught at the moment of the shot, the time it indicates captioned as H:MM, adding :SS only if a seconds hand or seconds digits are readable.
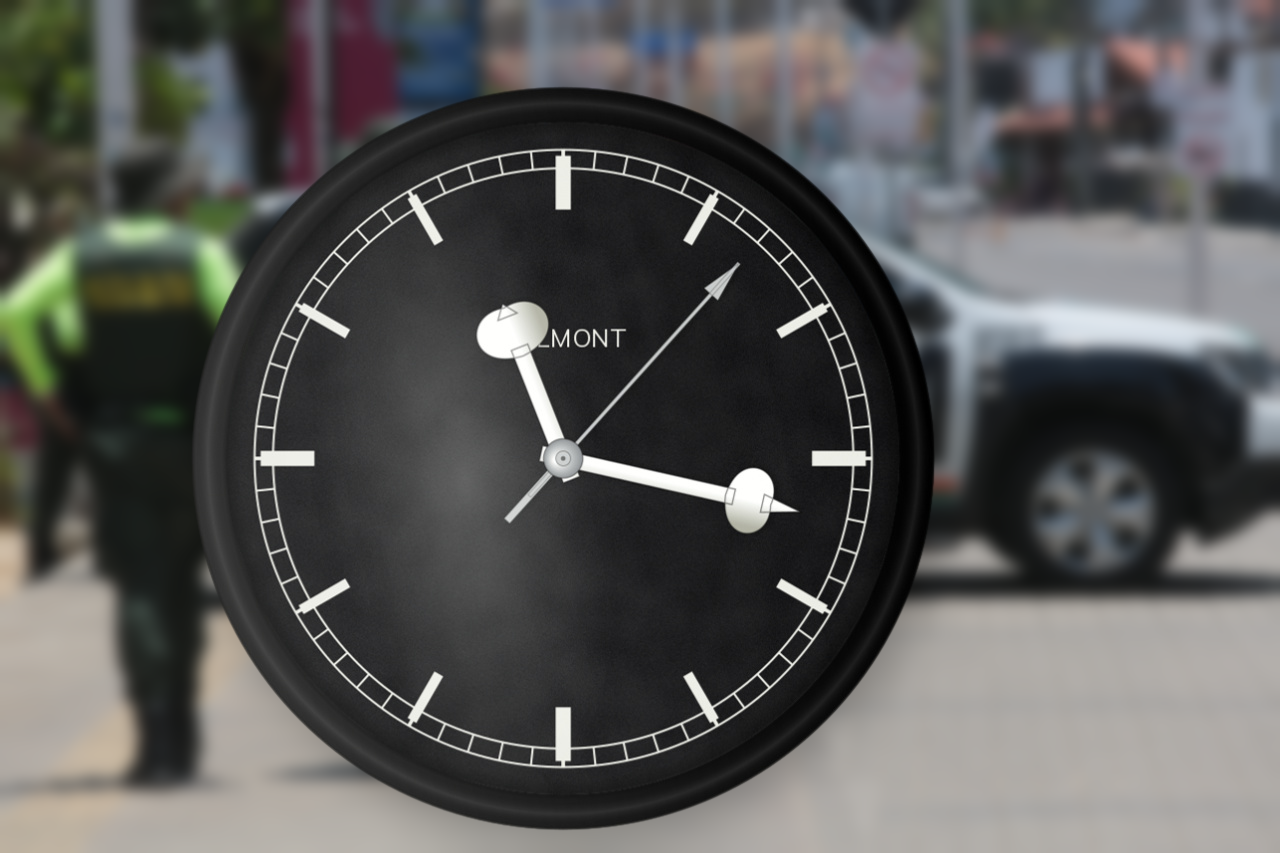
11:17:07
